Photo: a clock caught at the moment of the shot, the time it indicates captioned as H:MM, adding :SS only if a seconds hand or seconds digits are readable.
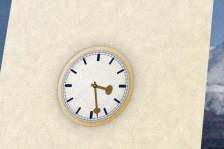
3:28
